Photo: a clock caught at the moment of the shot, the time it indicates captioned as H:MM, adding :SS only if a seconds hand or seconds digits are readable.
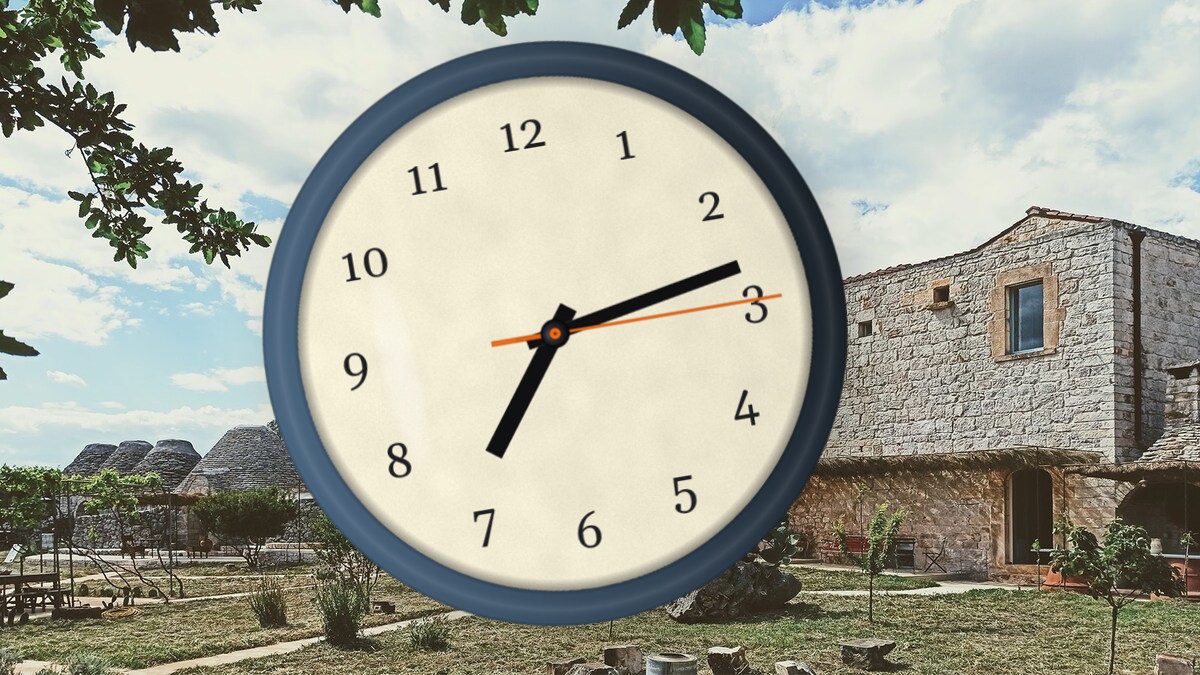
7:13:15
